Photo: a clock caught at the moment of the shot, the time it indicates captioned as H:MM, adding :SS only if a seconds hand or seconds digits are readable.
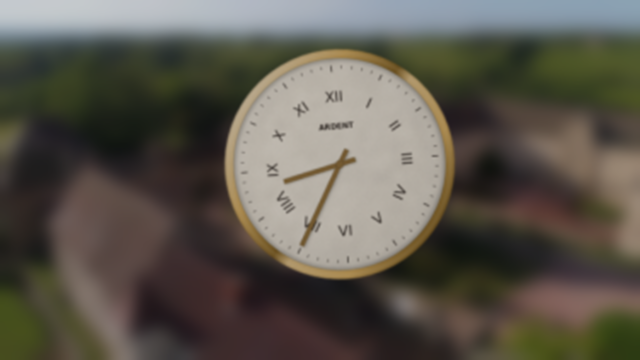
8:35
